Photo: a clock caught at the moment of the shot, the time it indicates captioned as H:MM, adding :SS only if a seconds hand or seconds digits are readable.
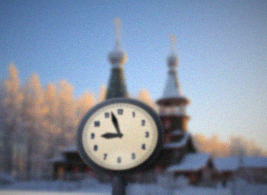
8:57
